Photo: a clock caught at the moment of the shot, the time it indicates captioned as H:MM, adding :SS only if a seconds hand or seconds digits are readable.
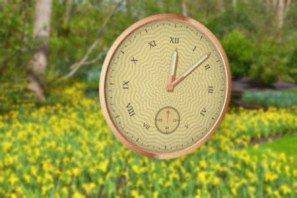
12:08
